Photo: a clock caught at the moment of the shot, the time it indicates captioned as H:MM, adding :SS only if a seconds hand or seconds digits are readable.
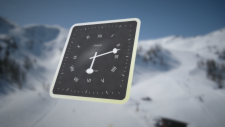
6:12
